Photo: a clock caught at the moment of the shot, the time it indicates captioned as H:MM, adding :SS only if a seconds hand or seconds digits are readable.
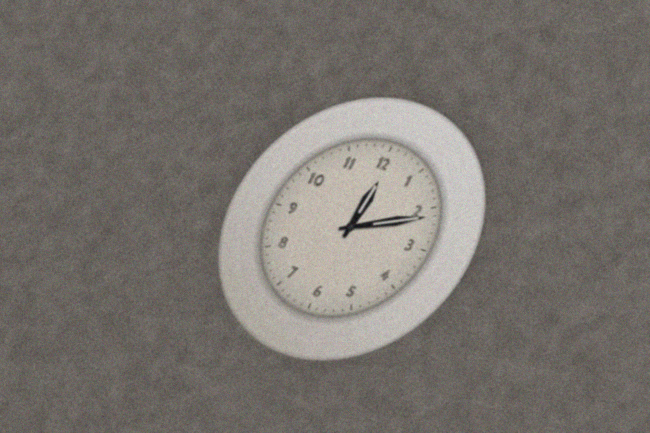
12:11
